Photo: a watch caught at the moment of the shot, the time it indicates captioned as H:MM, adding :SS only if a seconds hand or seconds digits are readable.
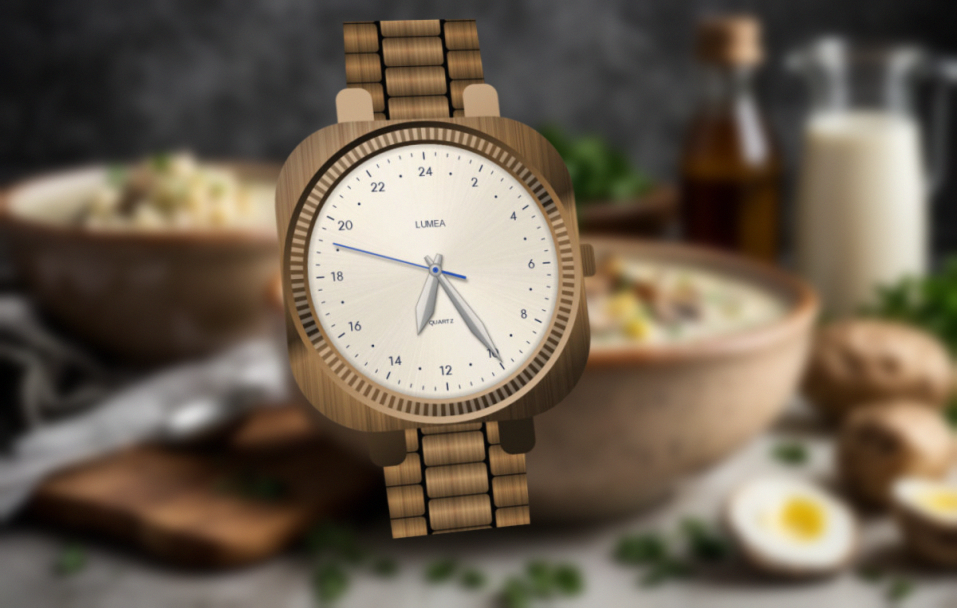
13:24:48
